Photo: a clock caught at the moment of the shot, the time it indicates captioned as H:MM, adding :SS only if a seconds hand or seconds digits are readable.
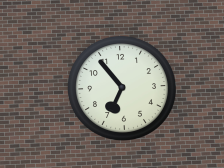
6:54
